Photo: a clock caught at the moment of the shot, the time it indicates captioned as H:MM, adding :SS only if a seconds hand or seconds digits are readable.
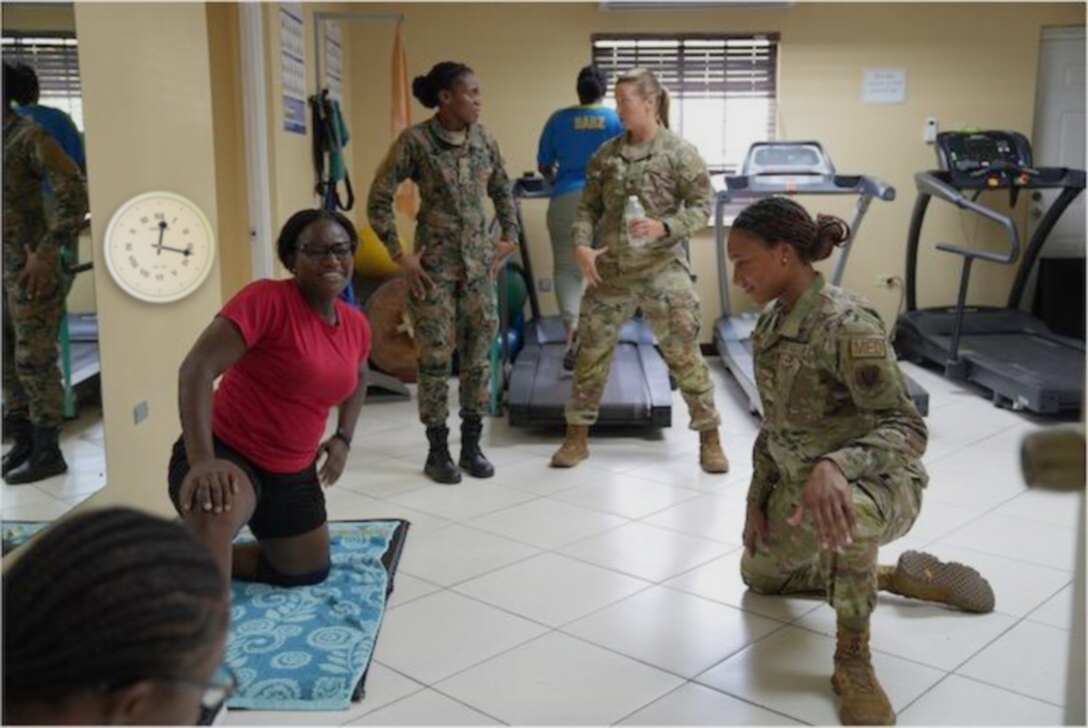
12:17
